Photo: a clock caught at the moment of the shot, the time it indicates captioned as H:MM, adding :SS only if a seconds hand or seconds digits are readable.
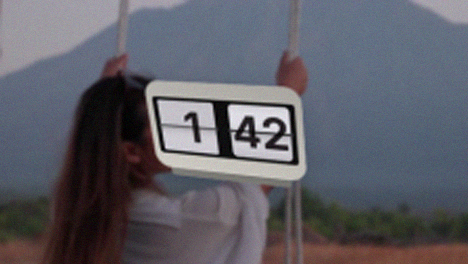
1:42
